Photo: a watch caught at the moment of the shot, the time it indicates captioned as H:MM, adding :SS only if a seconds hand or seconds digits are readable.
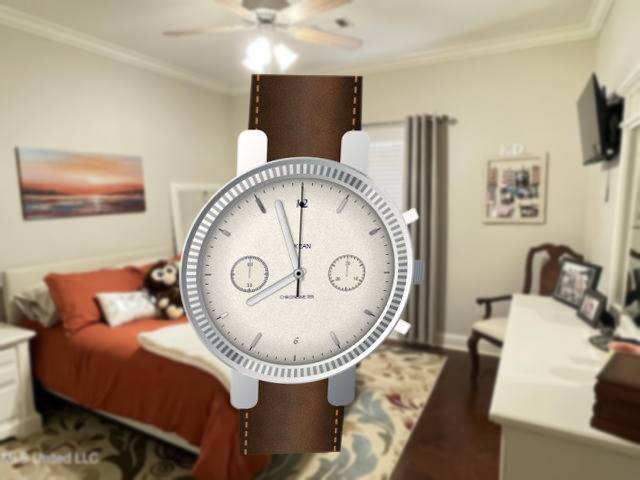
7:57
